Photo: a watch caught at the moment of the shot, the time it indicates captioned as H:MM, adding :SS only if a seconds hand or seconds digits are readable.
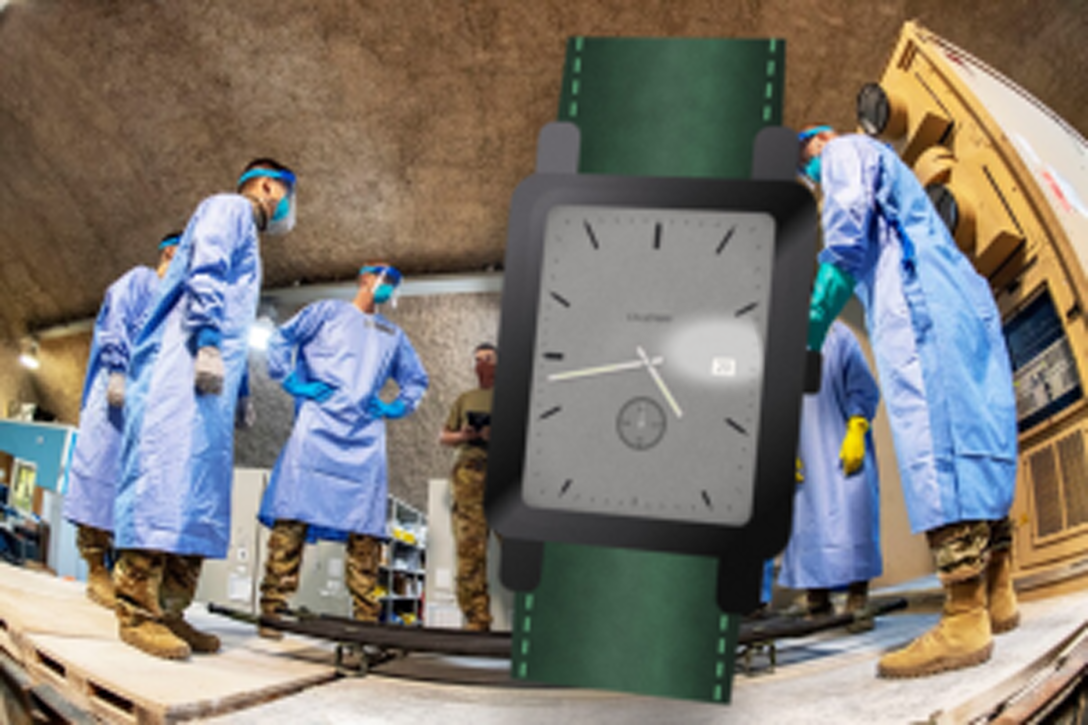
4:43
